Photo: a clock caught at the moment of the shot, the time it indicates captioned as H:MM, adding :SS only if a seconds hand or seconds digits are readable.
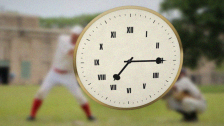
7:15
